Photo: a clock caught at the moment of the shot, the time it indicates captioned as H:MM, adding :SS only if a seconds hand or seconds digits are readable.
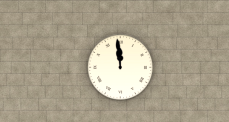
11:59
